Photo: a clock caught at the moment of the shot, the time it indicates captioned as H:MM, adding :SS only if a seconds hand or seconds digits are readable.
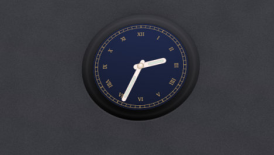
2:34
